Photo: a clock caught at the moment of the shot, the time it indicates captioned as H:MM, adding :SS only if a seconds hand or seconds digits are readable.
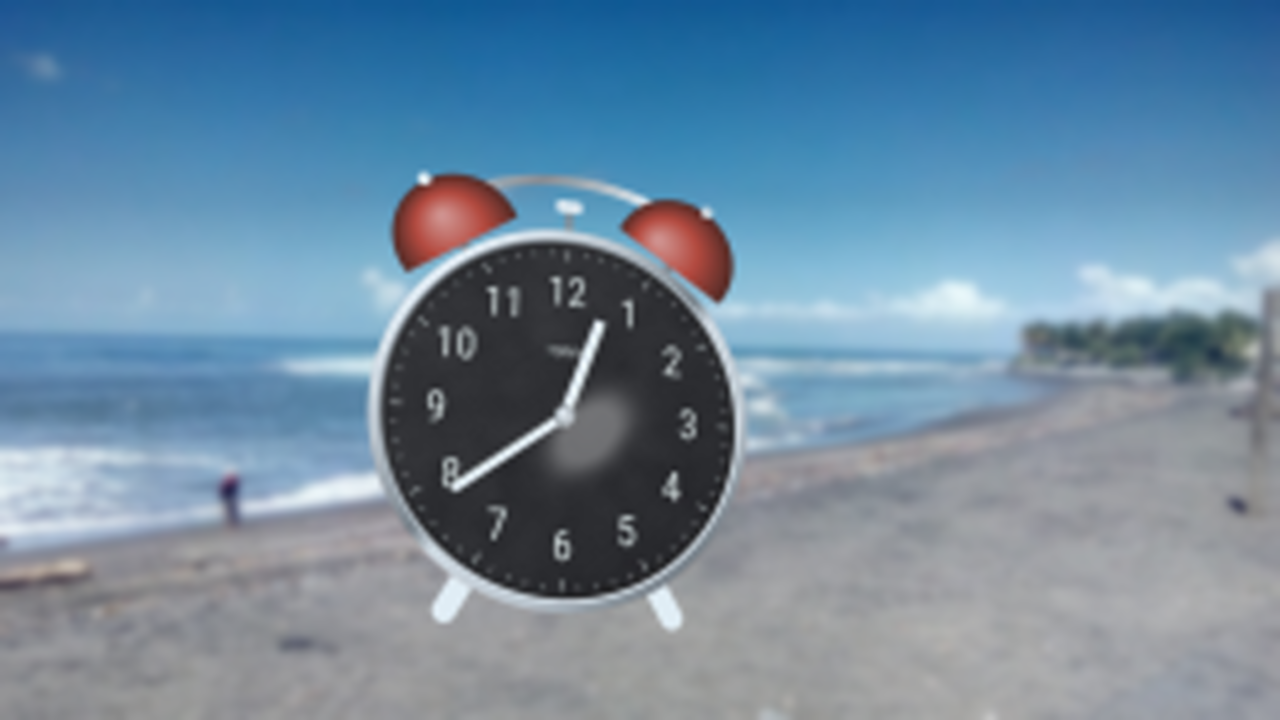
12:39
